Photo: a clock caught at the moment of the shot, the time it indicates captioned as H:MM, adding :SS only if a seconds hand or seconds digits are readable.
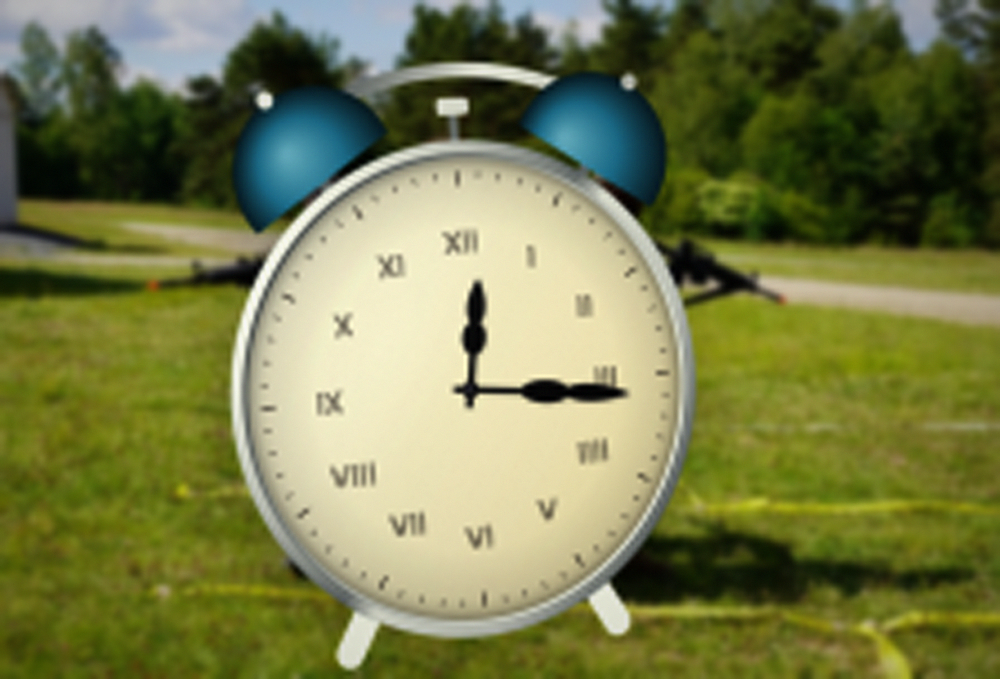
12:16
